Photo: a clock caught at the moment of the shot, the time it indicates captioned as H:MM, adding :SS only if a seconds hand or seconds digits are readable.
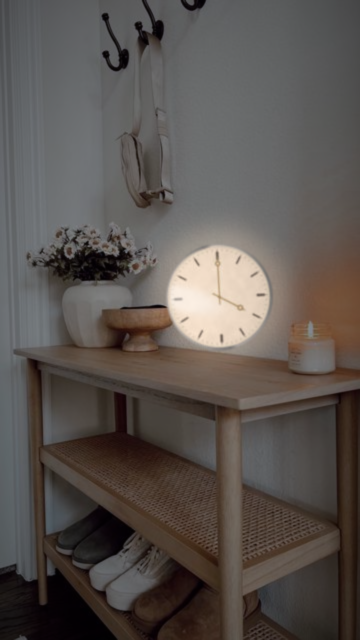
4:00
